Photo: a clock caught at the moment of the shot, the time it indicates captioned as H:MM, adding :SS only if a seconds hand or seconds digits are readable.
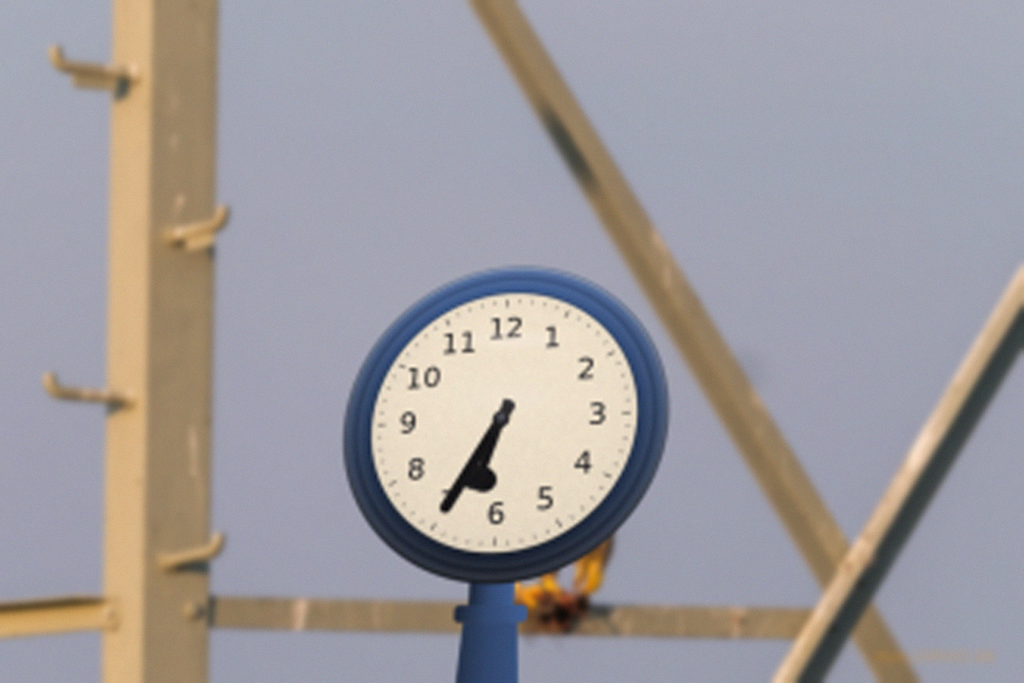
6:35
